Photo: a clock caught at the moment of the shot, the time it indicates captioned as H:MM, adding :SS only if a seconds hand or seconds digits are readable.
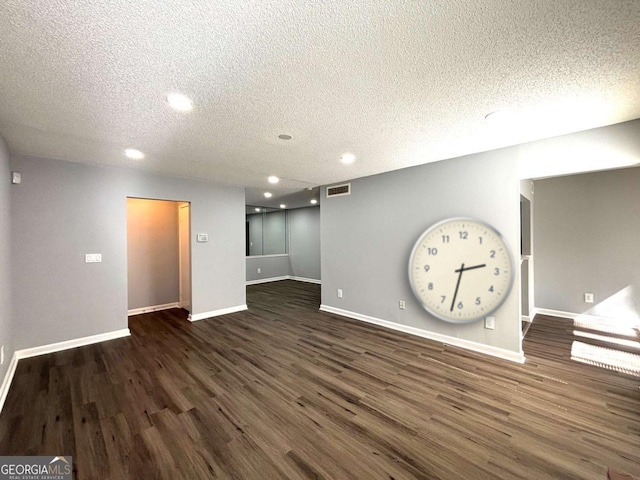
2:32
